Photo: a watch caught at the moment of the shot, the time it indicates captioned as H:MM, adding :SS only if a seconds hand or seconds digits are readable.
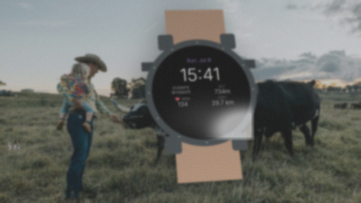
15:41
